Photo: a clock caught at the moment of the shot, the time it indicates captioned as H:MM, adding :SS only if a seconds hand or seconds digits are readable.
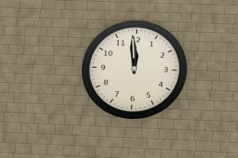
11:59
